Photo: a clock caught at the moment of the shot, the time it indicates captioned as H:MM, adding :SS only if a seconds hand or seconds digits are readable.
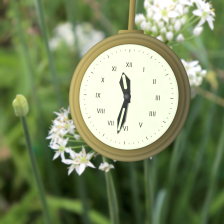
11:32
